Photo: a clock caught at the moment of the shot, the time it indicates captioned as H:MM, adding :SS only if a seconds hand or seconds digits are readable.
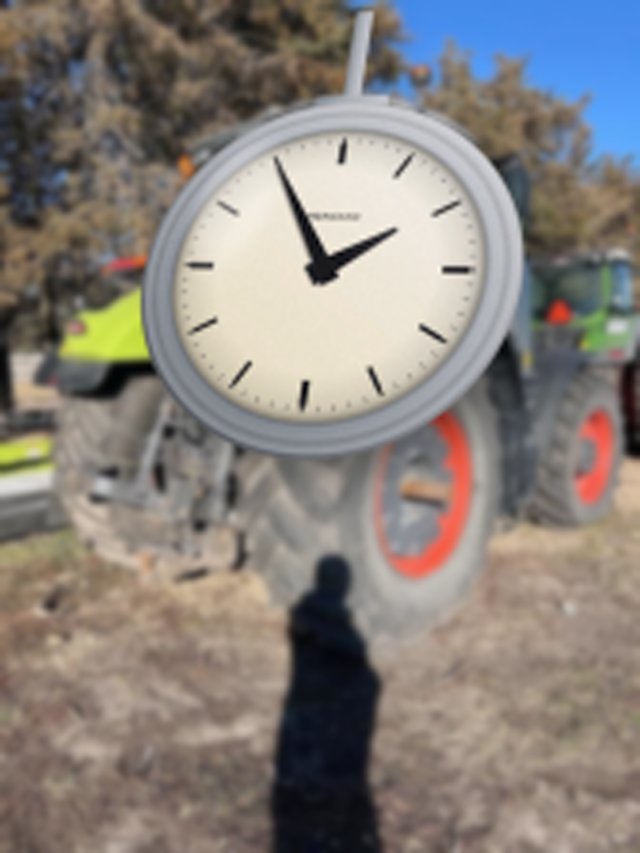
1:55
